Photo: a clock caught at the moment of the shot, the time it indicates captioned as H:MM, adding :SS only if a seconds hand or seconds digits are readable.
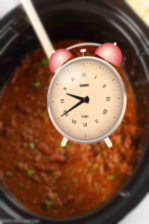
9:40
